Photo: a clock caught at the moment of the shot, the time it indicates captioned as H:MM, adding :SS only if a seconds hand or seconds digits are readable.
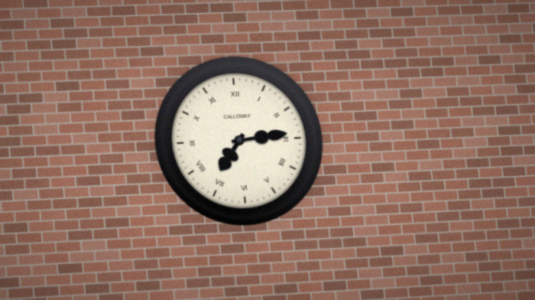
7:14
